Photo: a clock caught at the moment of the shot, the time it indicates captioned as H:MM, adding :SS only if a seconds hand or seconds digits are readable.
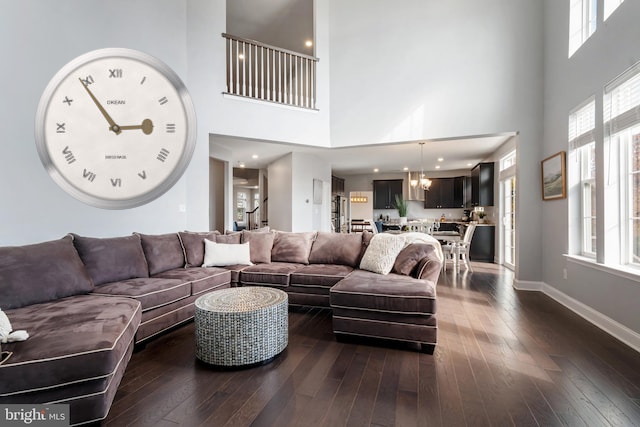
2:54
